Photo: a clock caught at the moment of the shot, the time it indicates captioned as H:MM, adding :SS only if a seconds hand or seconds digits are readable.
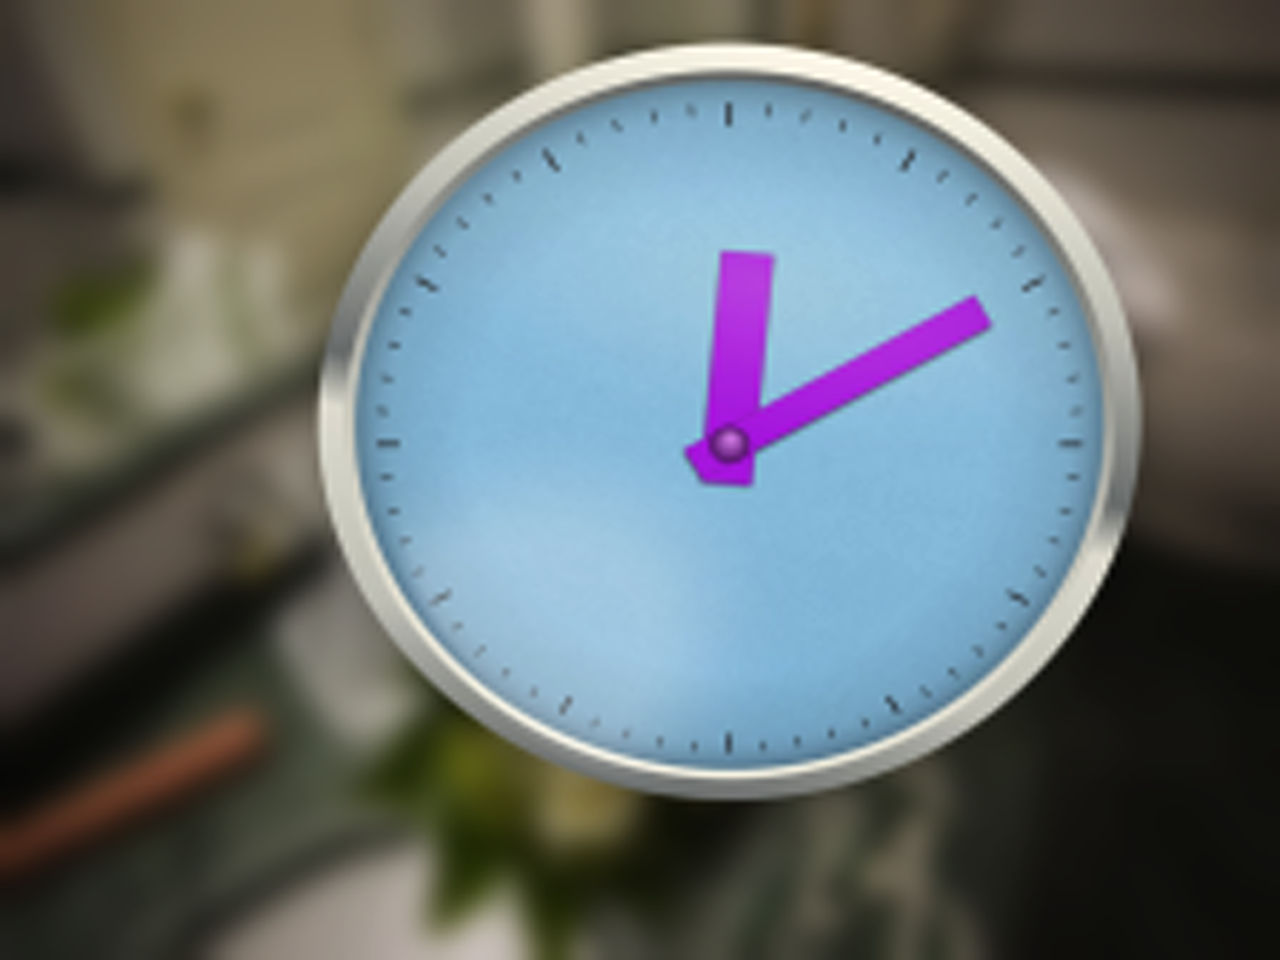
12:10
